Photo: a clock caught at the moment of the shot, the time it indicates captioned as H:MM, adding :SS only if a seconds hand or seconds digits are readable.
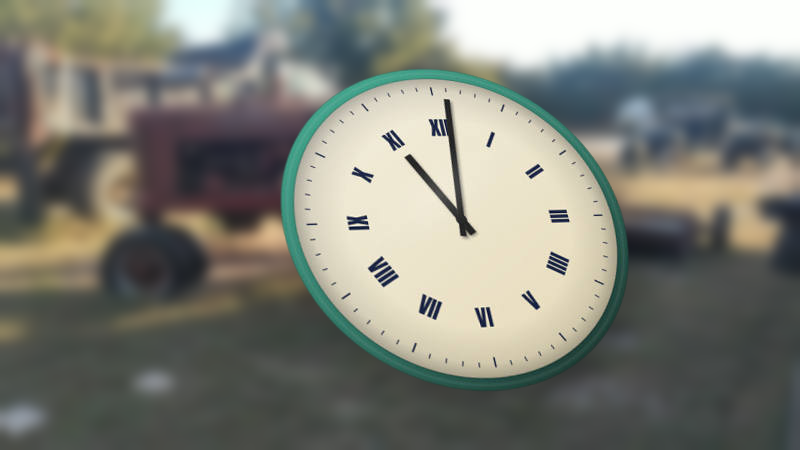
11:01
